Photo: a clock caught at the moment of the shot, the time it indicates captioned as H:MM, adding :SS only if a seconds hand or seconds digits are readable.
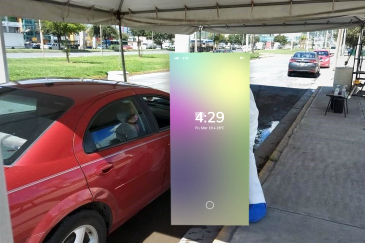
4:29
